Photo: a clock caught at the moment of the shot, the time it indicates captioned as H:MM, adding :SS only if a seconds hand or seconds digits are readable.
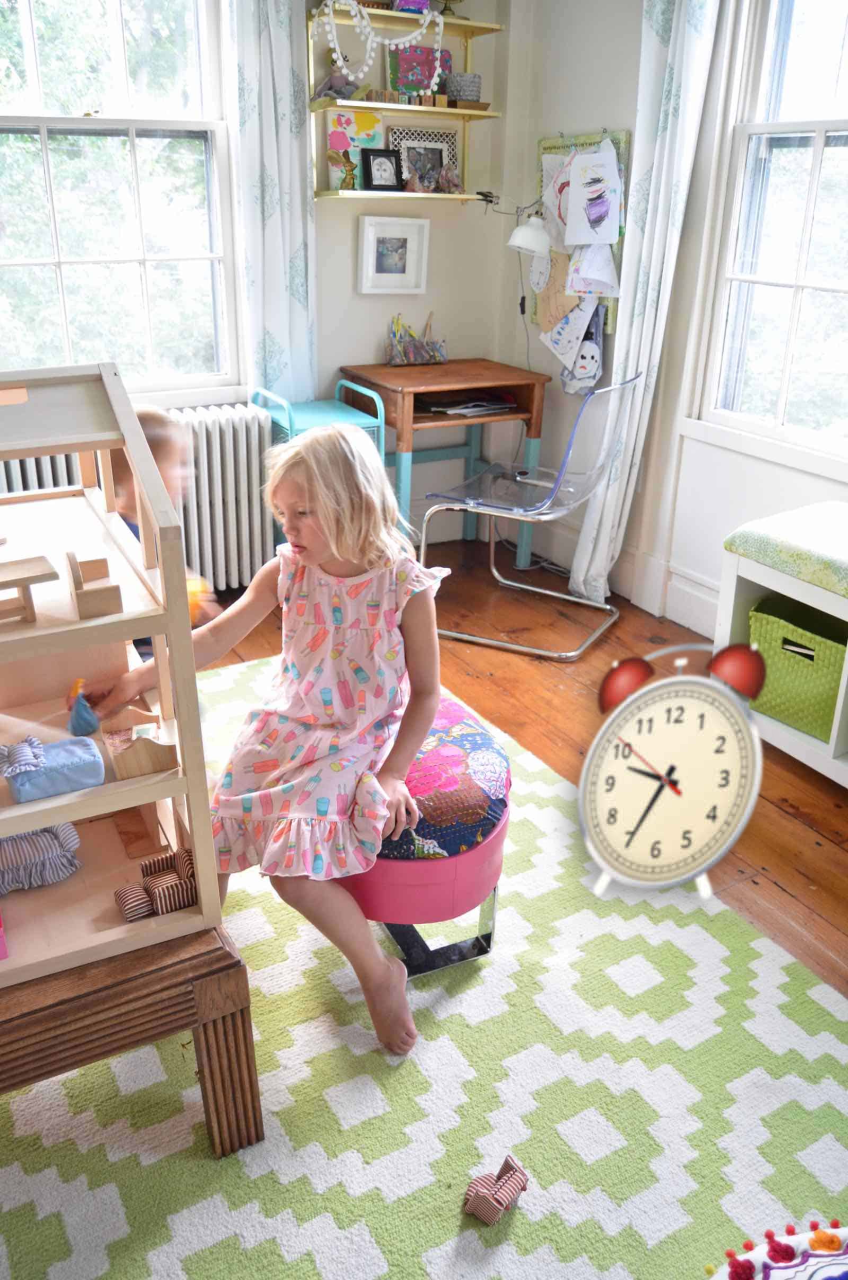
9:34:51
